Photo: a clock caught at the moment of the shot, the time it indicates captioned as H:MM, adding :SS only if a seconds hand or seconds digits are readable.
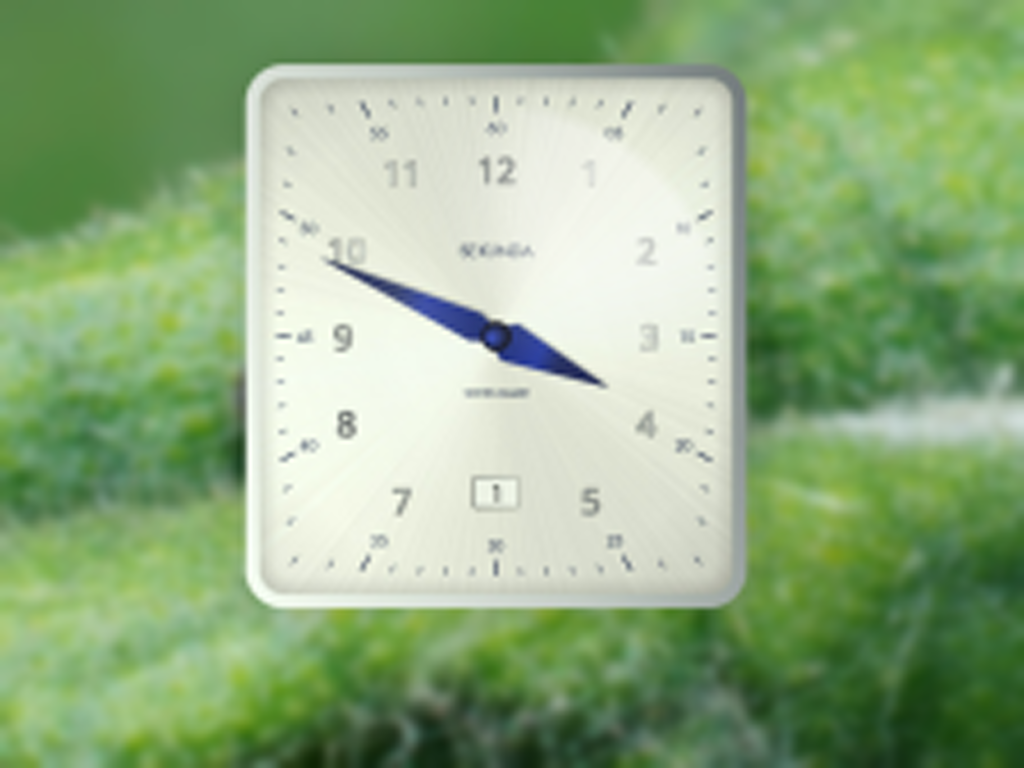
3:49
